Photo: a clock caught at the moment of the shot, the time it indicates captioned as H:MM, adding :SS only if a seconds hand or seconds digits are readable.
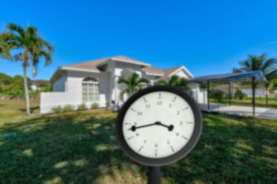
3:43
